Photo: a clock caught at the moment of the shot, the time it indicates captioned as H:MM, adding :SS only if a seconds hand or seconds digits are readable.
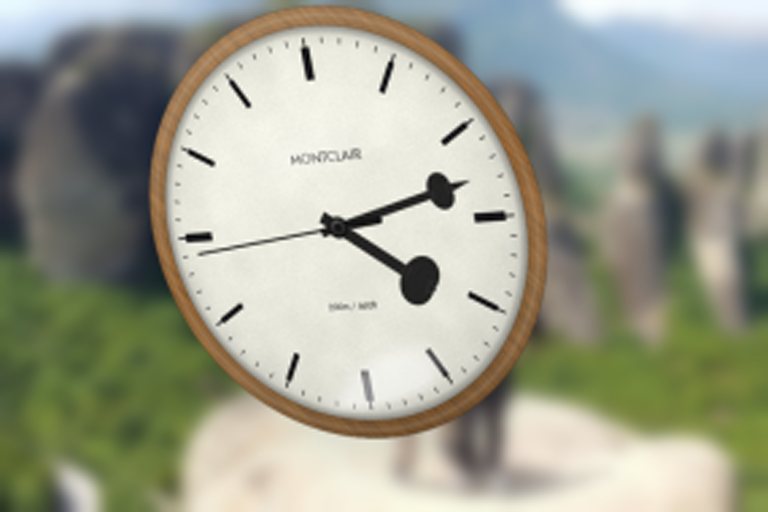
4:12:44
